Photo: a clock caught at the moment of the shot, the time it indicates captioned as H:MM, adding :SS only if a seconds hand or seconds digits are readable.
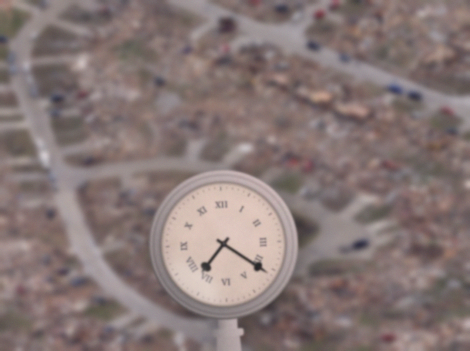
7:21
